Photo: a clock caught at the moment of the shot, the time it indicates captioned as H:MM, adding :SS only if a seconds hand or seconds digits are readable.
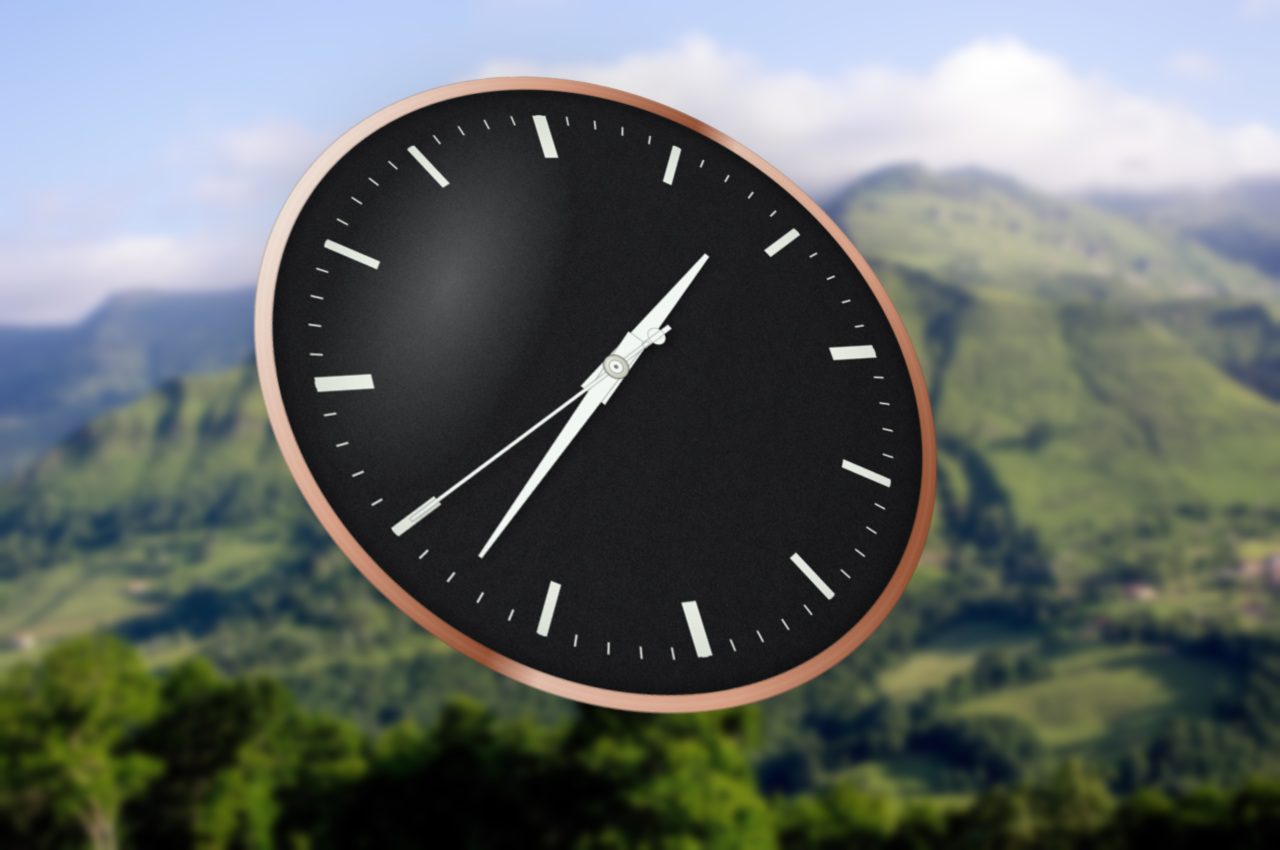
1:37:40
